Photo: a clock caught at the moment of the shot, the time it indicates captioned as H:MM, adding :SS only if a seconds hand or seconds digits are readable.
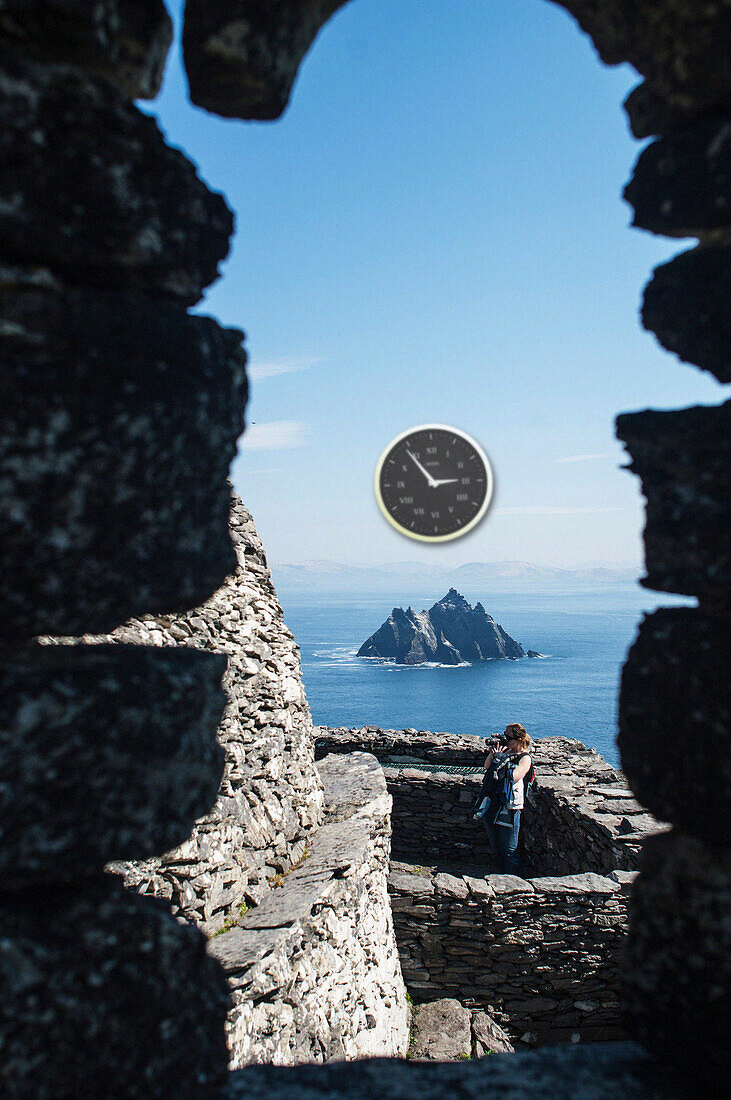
2:54
